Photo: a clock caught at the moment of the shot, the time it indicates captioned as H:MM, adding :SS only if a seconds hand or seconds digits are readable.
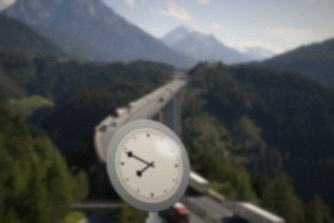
7:49
